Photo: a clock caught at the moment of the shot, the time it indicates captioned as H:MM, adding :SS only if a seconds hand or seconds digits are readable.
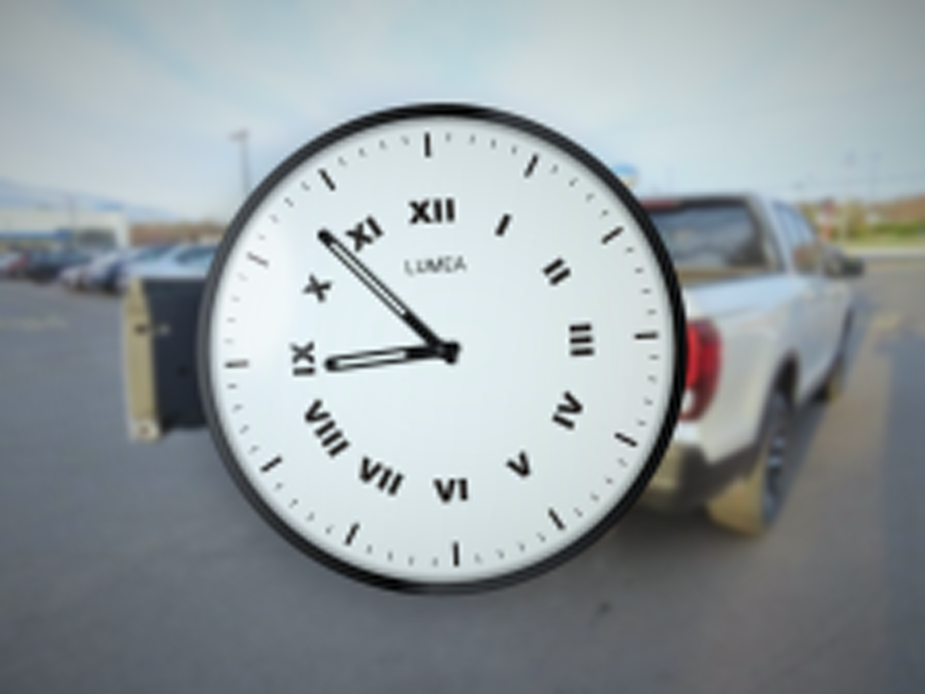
8:53
